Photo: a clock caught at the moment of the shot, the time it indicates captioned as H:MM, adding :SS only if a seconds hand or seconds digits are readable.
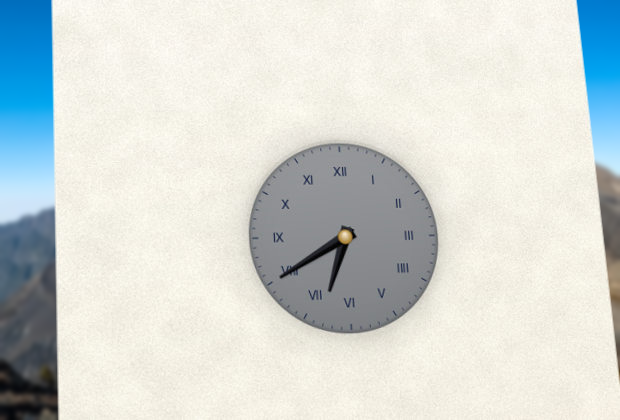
6:40
